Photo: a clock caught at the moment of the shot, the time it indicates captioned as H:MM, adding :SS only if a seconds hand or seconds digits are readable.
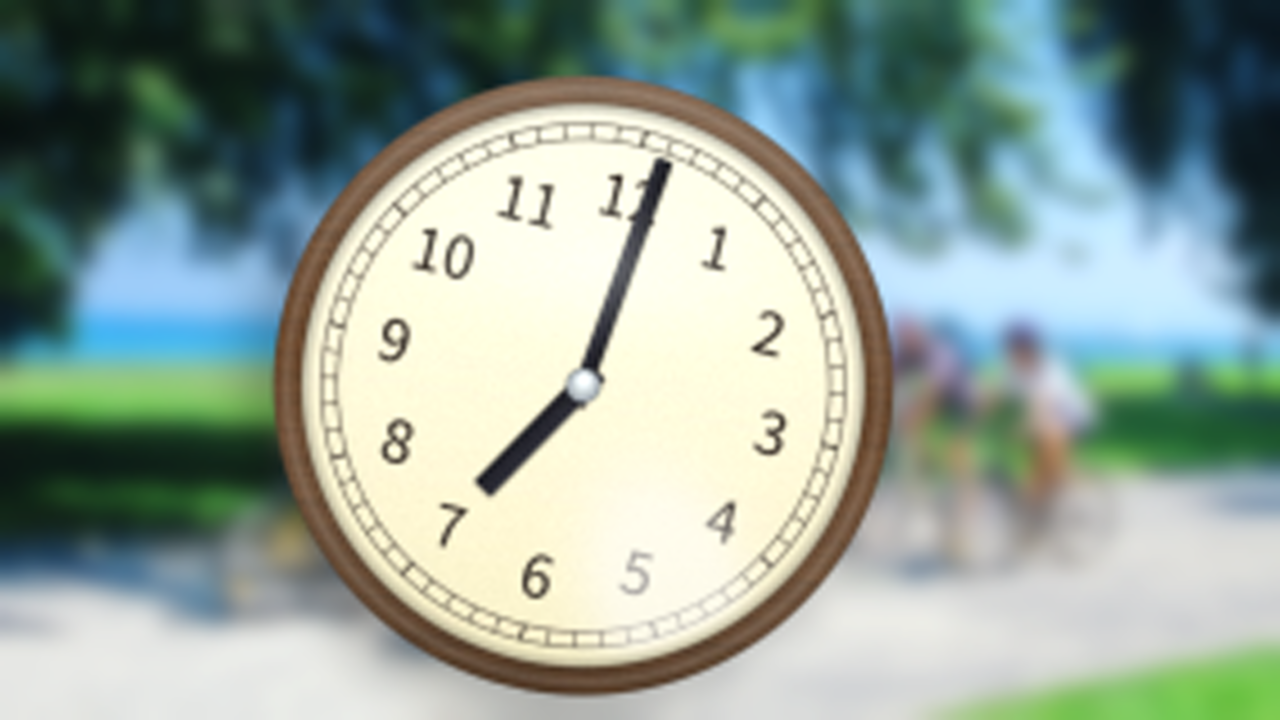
7:01
